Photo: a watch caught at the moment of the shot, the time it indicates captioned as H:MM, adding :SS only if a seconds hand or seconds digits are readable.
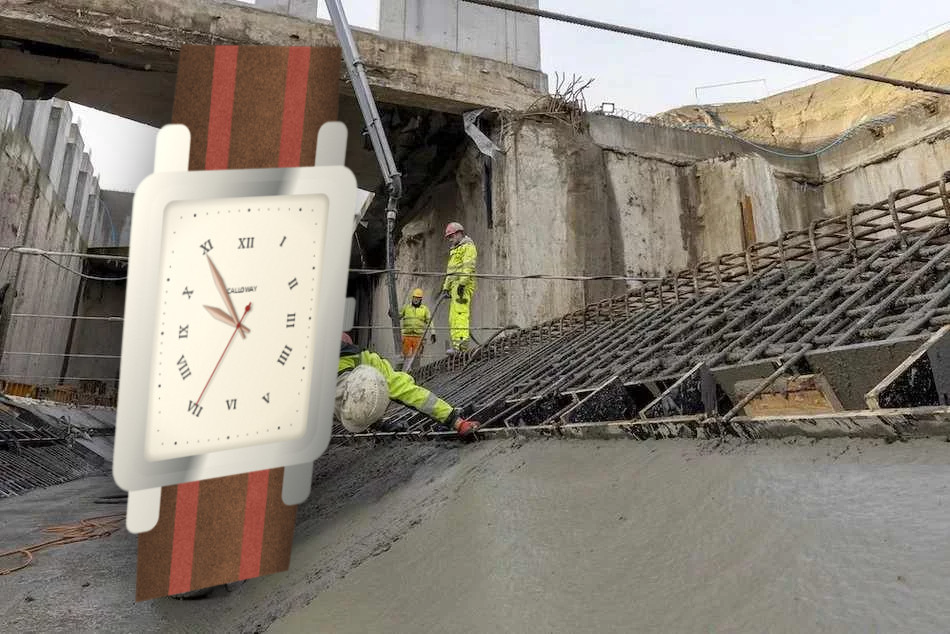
9:54:35
